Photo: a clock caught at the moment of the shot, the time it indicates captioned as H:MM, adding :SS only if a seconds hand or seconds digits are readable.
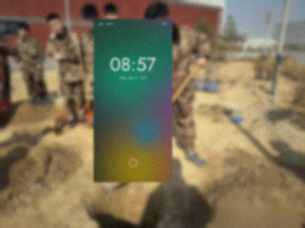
8:57
